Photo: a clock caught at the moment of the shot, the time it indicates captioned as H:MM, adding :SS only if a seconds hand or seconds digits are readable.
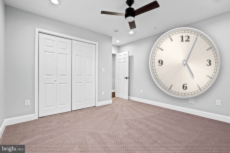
5:04
